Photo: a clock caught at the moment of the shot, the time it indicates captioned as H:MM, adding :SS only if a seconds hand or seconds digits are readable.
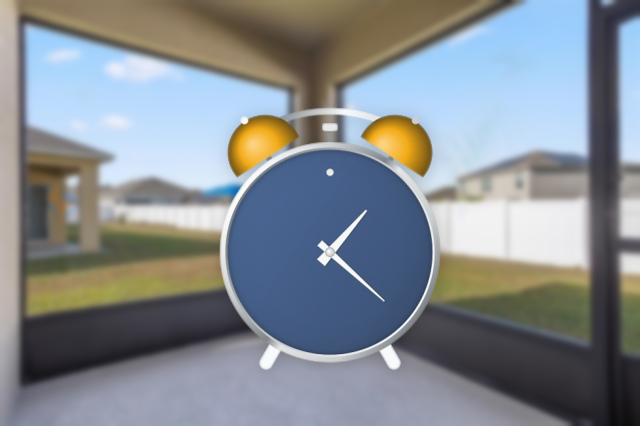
1:22
